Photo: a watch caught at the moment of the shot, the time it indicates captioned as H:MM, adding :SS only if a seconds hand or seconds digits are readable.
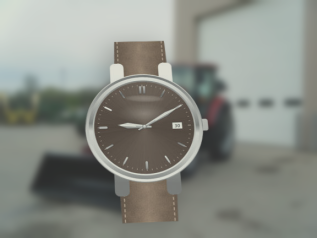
9:10
